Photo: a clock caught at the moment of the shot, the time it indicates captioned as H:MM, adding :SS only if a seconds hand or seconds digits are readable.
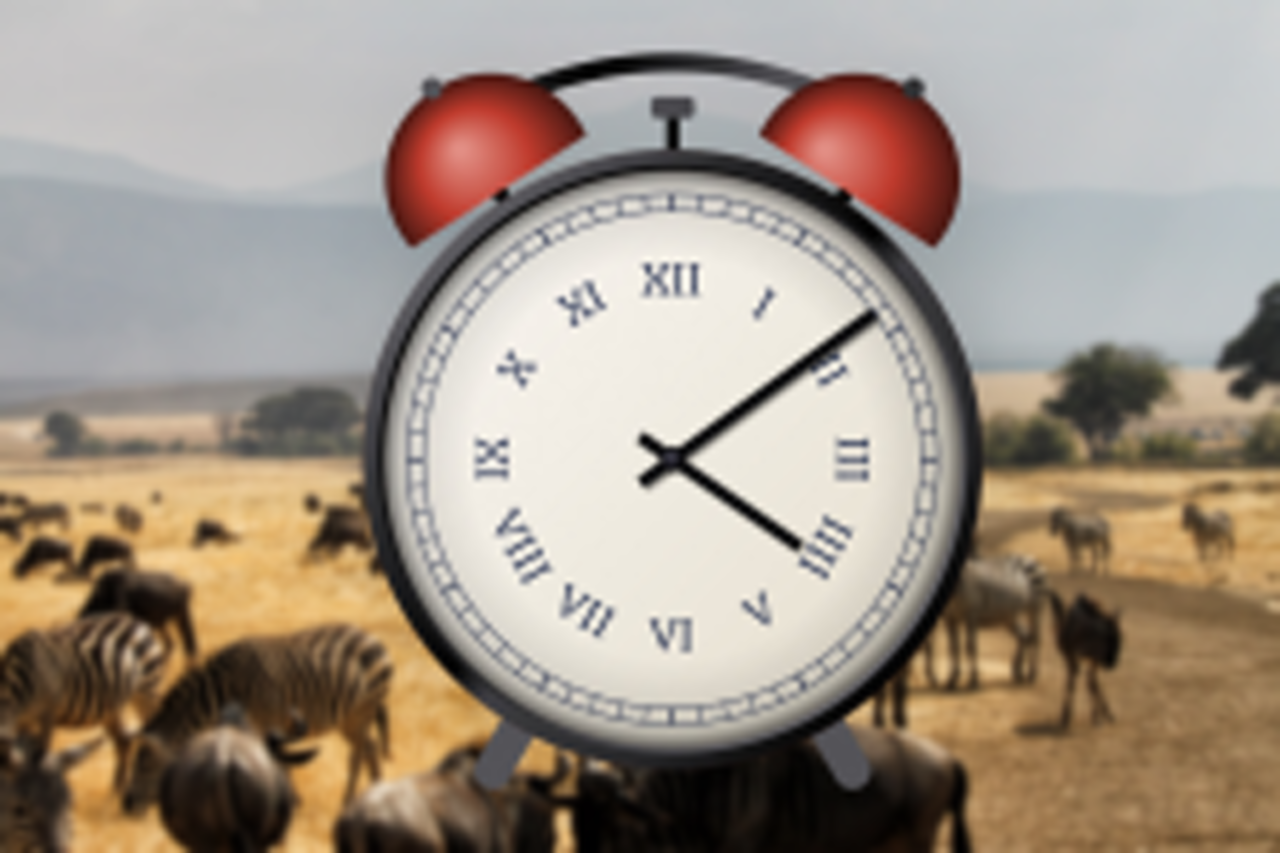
4:09
